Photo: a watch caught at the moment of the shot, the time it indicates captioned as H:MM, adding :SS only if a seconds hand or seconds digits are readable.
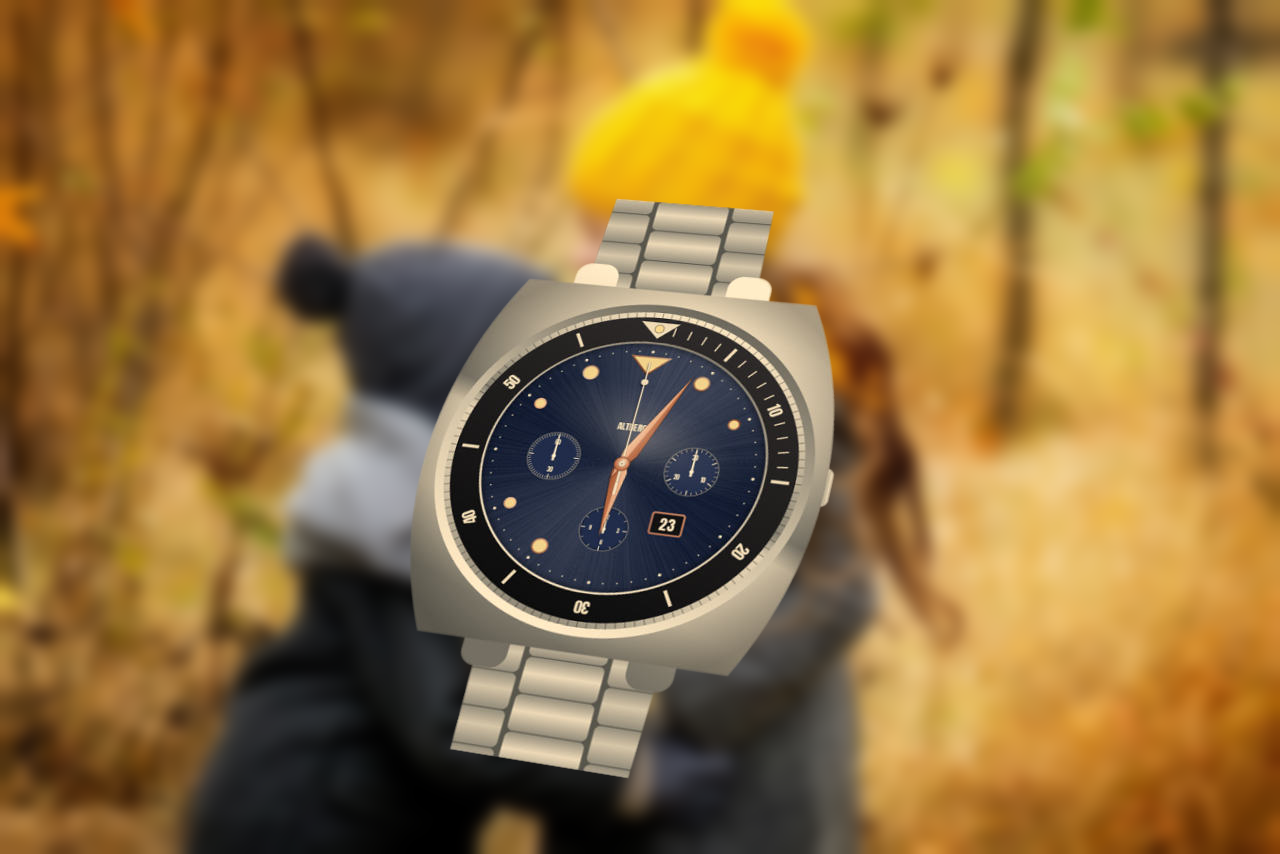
6:04
